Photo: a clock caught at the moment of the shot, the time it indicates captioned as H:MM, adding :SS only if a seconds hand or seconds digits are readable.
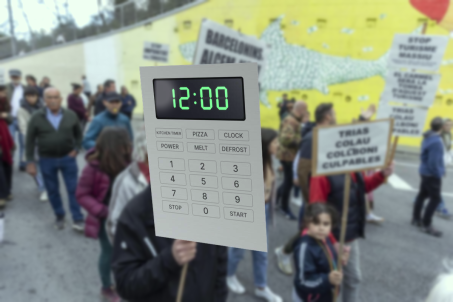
12:00
